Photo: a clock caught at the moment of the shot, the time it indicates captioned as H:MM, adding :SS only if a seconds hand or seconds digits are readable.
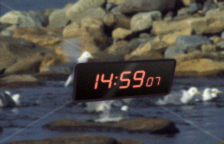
14:59:07
